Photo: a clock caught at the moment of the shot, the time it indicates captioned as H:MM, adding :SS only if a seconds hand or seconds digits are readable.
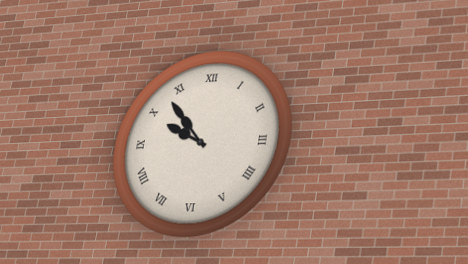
9:53
